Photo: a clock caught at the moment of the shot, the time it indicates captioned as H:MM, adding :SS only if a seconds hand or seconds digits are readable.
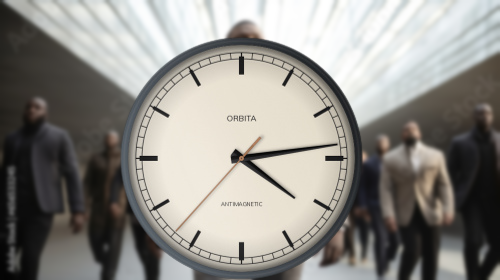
4:13:37
